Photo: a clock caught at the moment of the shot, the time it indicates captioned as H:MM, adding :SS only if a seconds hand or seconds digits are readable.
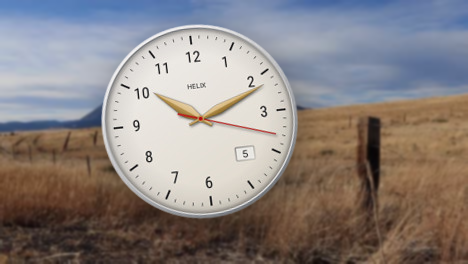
10:11:18
